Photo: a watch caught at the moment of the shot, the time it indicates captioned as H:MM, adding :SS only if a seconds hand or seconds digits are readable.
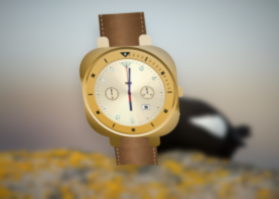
6:01
